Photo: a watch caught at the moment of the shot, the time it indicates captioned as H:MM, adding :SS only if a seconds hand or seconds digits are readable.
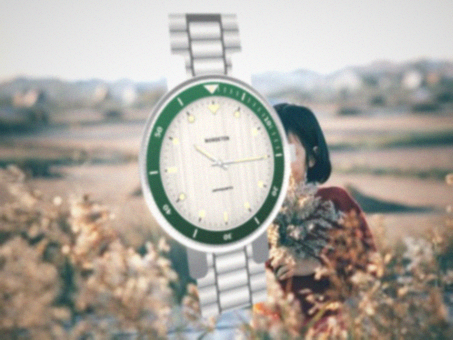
10:15
